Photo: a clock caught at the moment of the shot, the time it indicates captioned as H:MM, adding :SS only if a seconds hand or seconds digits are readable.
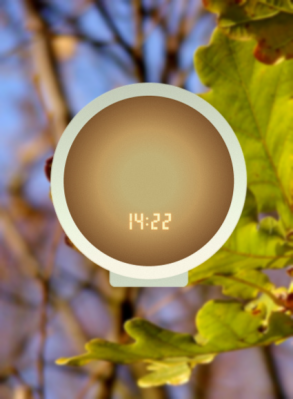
14:22
